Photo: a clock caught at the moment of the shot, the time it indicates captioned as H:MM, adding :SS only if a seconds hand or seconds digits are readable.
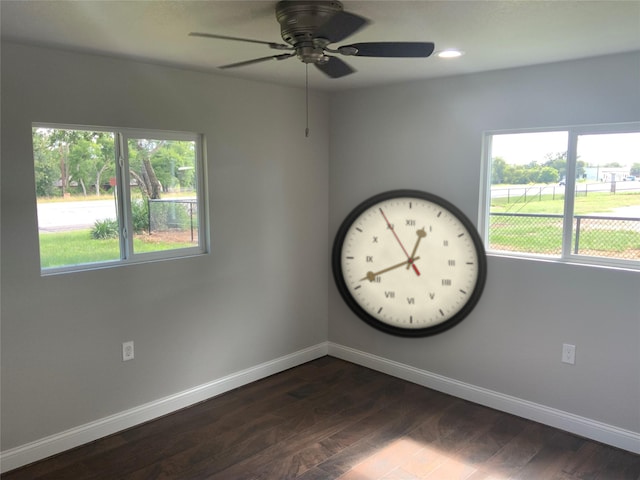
12:40:55
